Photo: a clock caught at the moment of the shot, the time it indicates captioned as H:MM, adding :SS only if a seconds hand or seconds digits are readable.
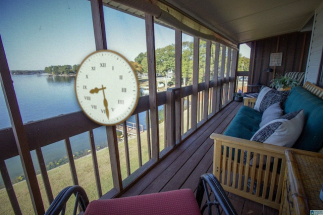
8:28
